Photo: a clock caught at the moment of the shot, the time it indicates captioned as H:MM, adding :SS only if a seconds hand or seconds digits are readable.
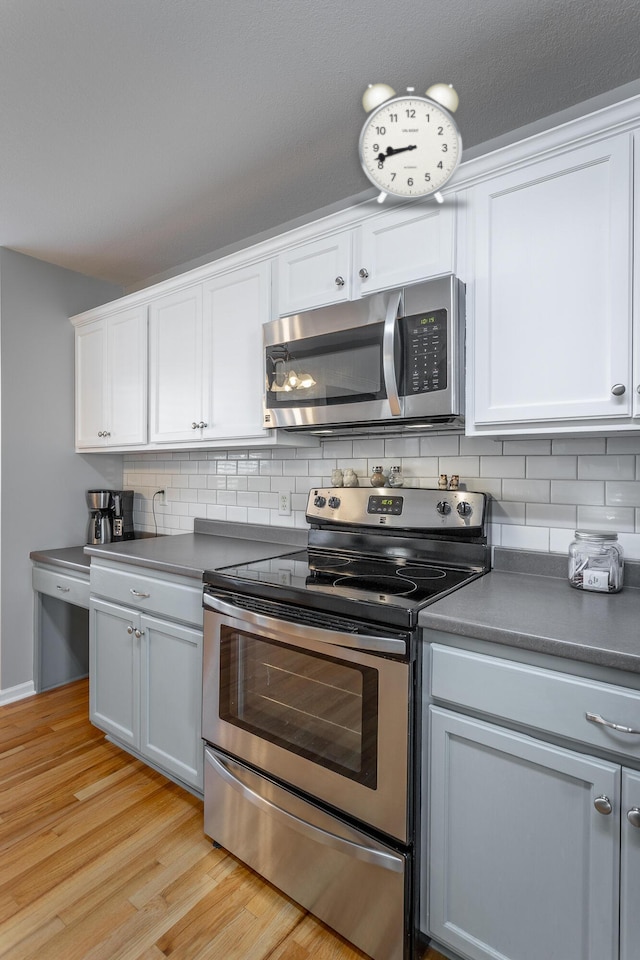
8:42
